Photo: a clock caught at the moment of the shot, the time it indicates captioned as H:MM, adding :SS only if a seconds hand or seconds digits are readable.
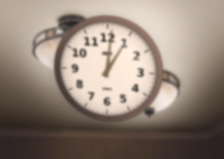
1:01
